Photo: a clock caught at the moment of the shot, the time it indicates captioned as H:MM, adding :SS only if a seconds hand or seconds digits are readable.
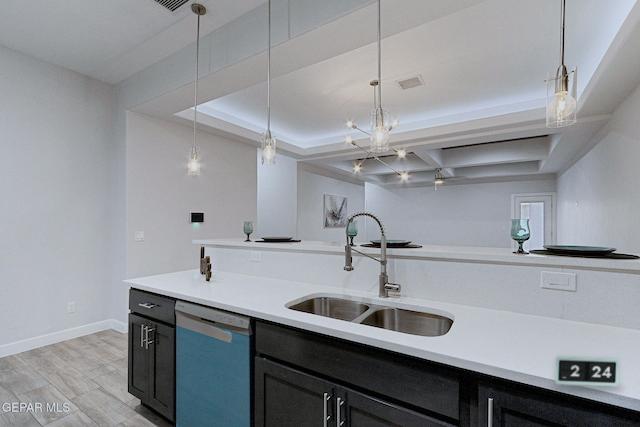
2:24
